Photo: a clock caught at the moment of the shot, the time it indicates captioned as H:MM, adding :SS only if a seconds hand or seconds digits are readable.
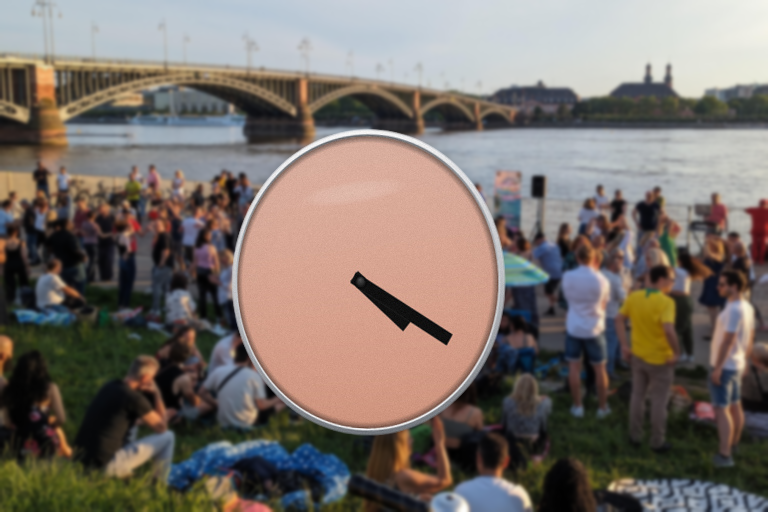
4:20
